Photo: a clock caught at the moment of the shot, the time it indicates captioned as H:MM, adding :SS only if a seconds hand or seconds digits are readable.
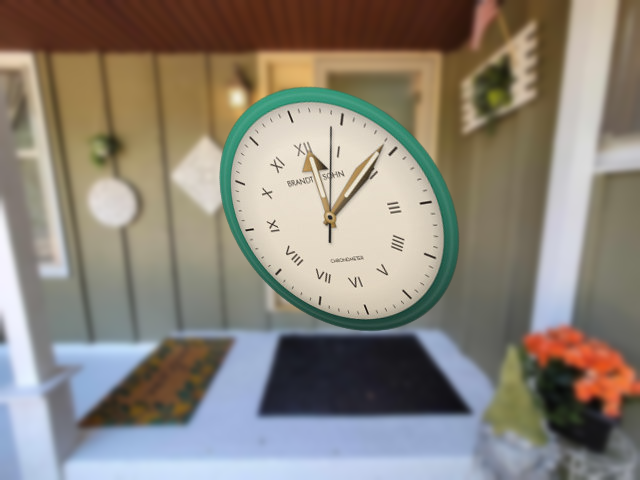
12:09:04
